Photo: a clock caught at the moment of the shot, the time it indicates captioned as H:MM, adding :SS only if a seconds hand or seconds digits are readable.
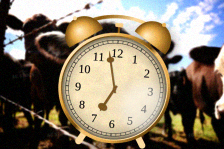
6:58
